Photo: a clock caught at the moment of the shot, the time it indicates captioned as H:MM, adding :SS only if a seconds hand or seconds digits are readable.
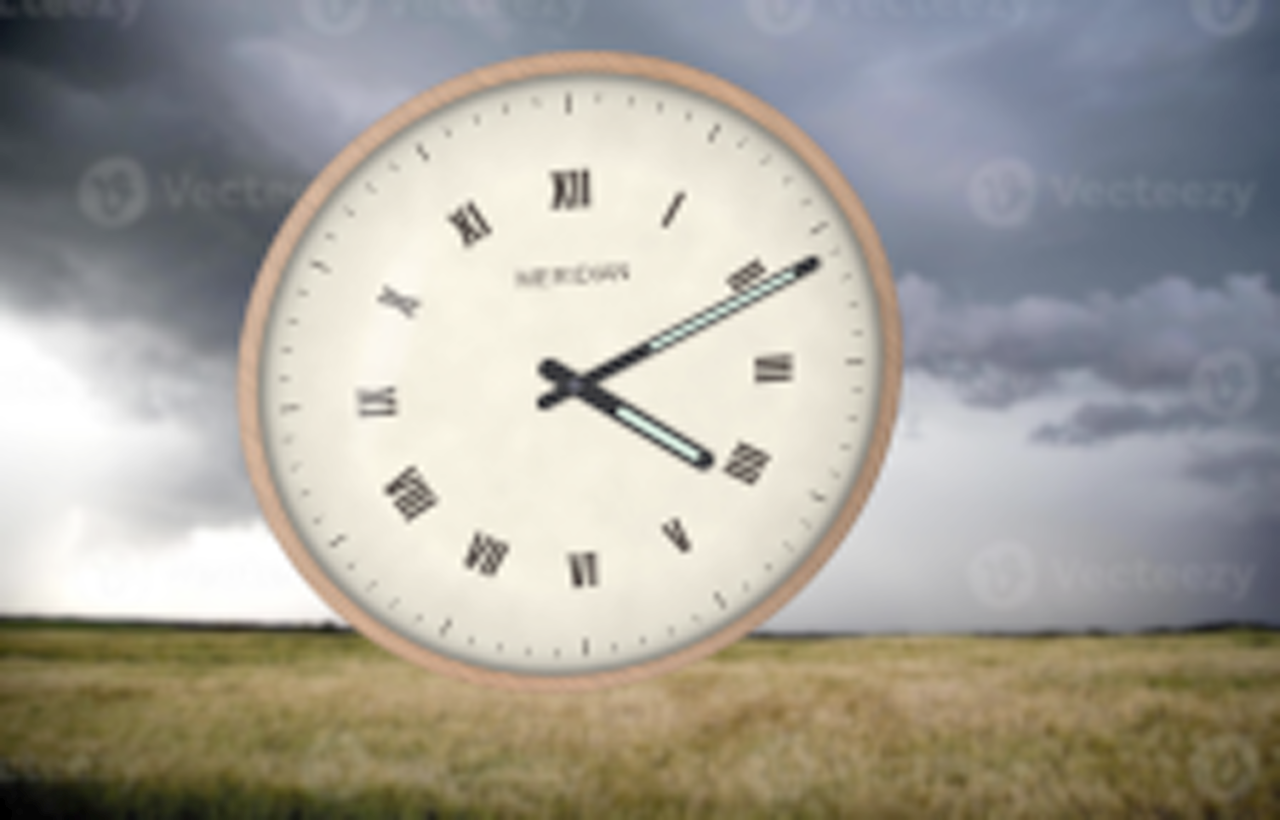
4:11
